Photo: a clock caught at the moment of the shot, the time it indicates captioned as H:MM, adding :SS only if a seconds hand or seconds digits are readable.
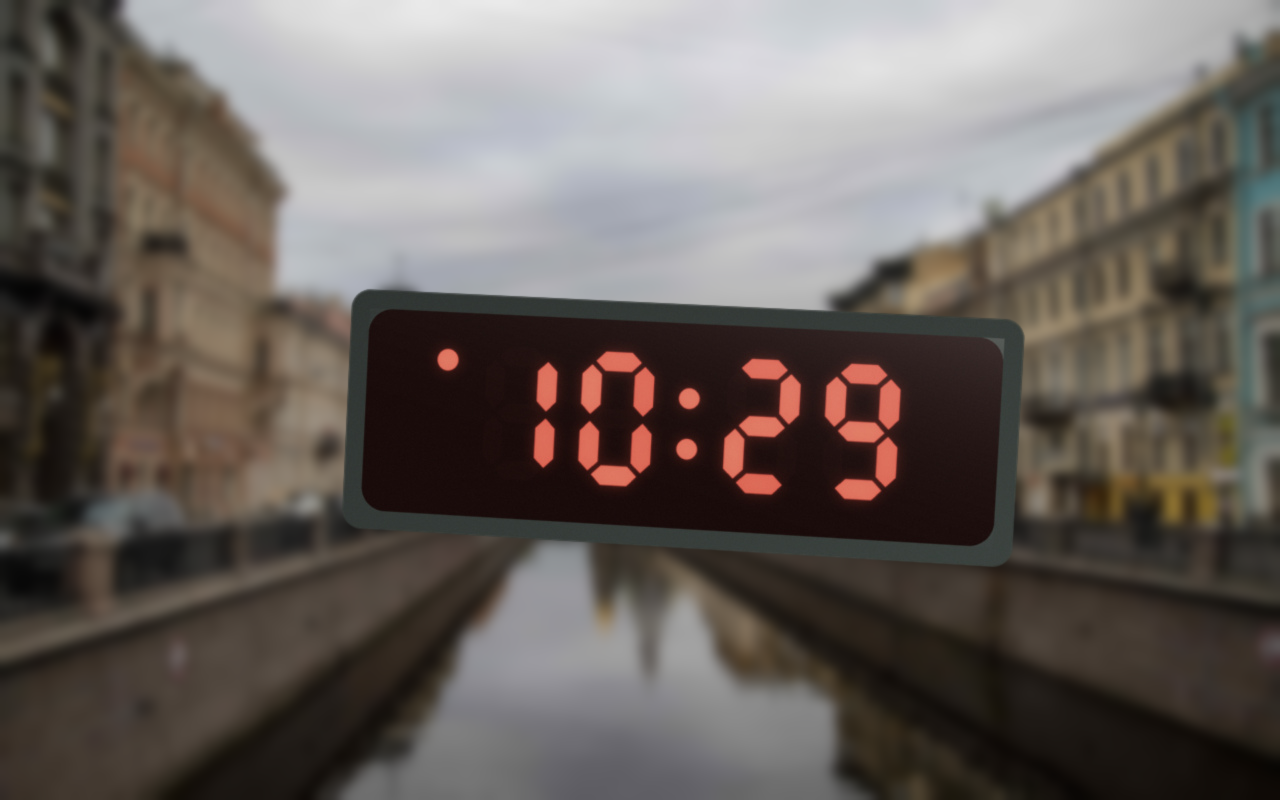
10:29
